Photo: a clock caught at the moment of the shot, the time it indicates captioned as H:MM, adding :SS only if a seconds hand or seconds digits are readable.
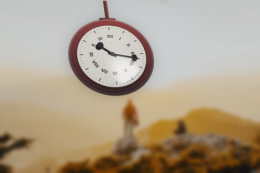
10:17
